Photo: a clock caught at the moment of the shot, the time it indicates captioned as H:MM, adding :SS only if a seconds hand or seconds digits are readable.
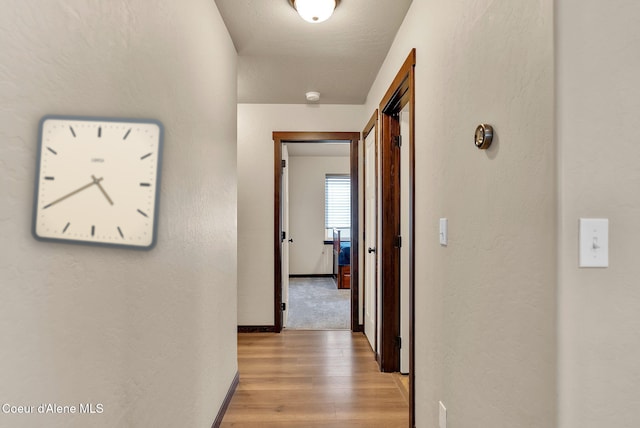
4:40
